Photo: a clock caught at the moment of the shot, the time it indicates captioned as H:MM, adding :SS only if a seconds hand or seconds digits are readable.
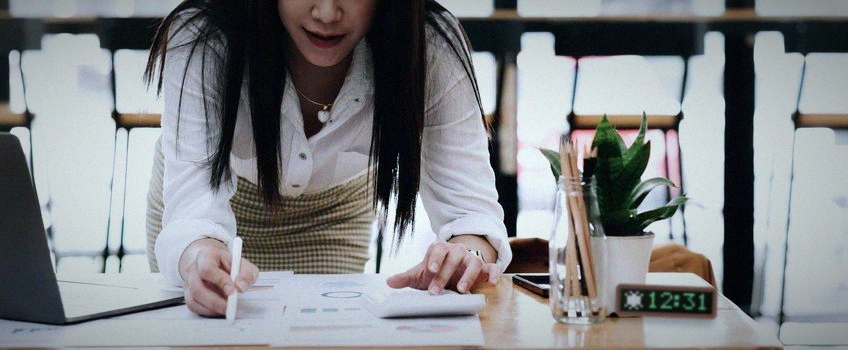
12:31
